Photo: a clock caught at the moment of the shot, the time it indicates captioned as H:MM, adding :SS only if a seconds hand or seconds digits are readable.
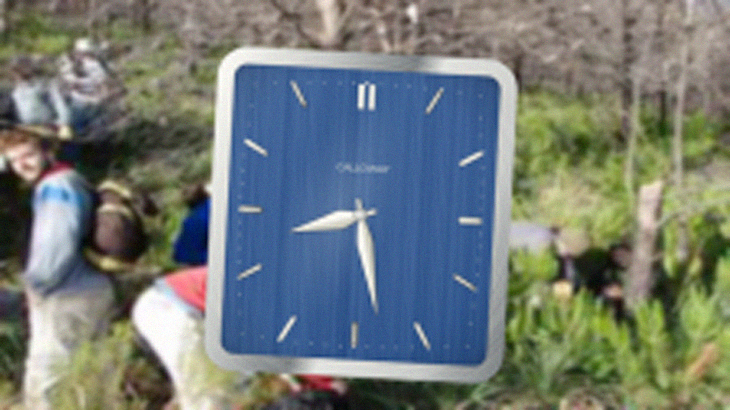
8:28
